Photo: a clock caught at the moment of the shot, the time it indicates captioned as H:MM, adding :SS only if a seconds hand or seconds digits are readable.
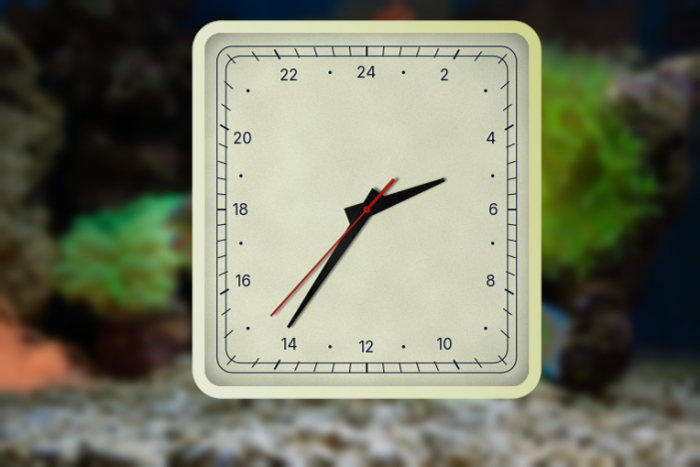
4:35:37
